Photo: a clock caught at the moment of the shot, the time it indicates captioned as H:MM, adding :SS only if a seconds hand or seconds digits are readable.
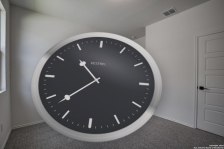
10:38
